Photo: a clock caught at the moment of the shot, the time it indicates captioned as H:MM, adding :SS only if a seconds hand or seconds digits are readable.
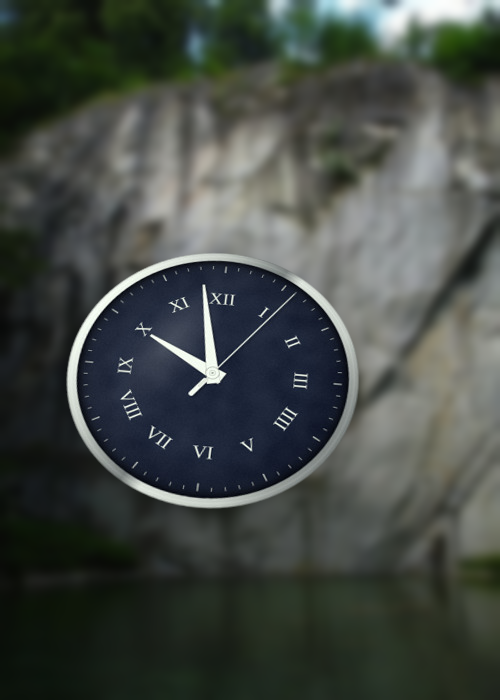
9:58:06
